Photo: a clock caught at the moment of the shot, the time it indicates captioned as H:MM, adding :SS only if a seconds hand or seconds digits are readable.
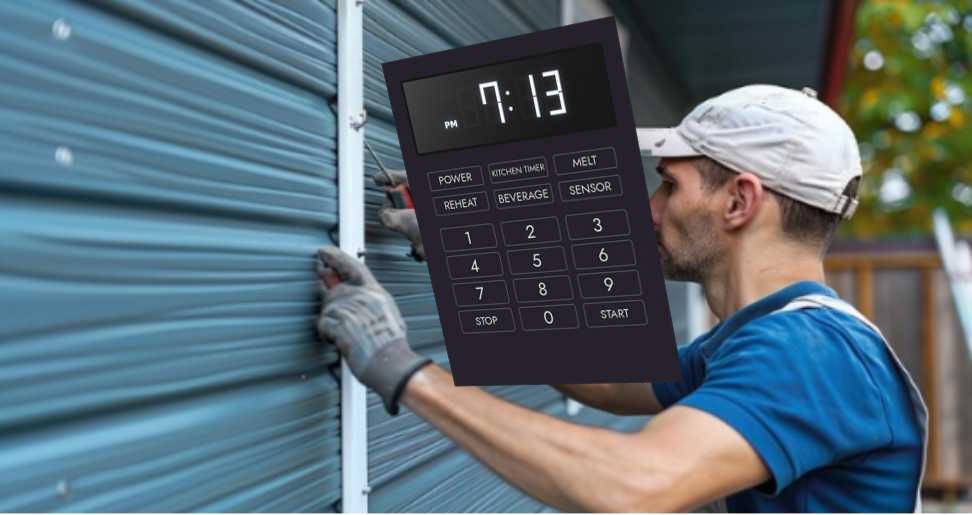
7:13
